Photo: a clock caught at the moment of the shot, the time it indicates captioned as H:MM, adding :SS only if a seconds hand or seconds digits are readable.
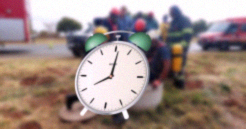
8:01
